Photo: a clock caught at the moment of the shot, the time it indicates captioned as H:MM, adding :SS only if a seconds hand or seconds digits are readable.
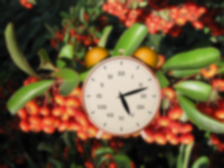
5:12
